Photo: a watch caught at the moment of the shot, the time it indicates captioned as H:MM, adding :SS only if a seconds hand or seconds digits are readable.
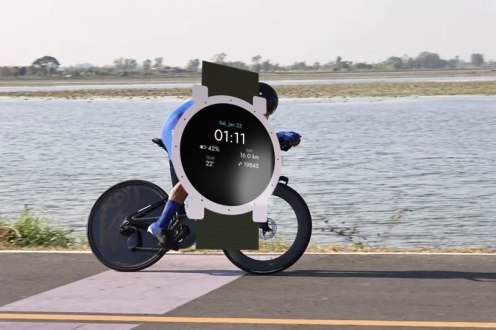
1:11
